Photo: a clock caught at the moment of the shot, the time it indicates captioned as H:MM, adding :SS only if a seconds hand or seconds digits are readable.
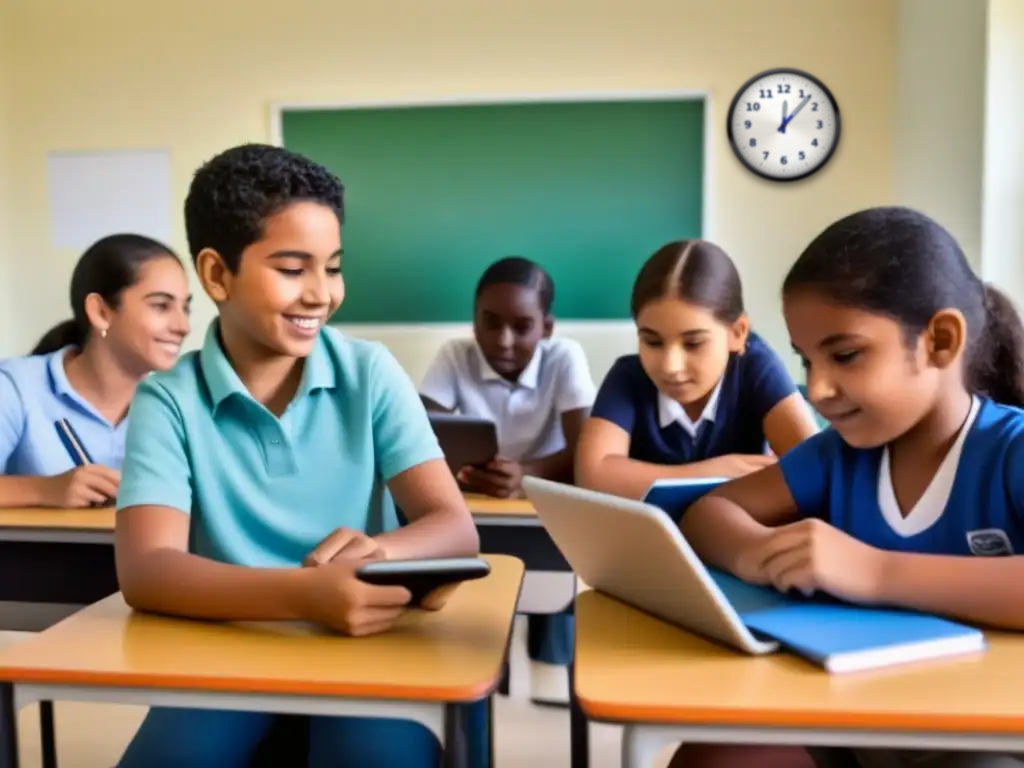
12:07
